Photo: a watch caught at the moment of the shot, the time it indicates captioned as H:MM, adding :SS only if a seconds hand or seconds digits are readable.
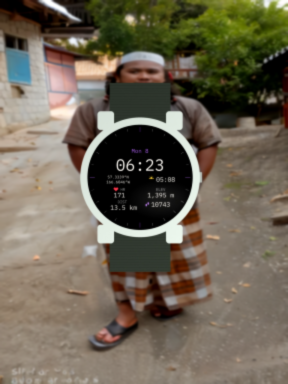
6:23
